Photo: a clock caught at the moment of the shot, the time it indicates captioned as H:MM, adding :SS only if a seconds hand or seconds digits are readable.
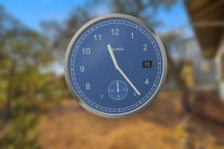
11:24
